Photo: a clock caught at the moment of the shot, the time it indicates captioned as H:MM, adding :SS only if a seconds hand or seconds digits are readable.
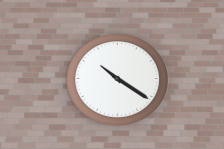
10:21
